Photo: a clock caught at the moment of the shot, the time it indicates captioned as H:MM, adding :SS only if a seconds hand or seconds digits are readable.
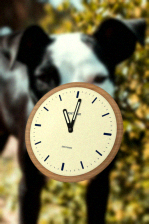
11:01
